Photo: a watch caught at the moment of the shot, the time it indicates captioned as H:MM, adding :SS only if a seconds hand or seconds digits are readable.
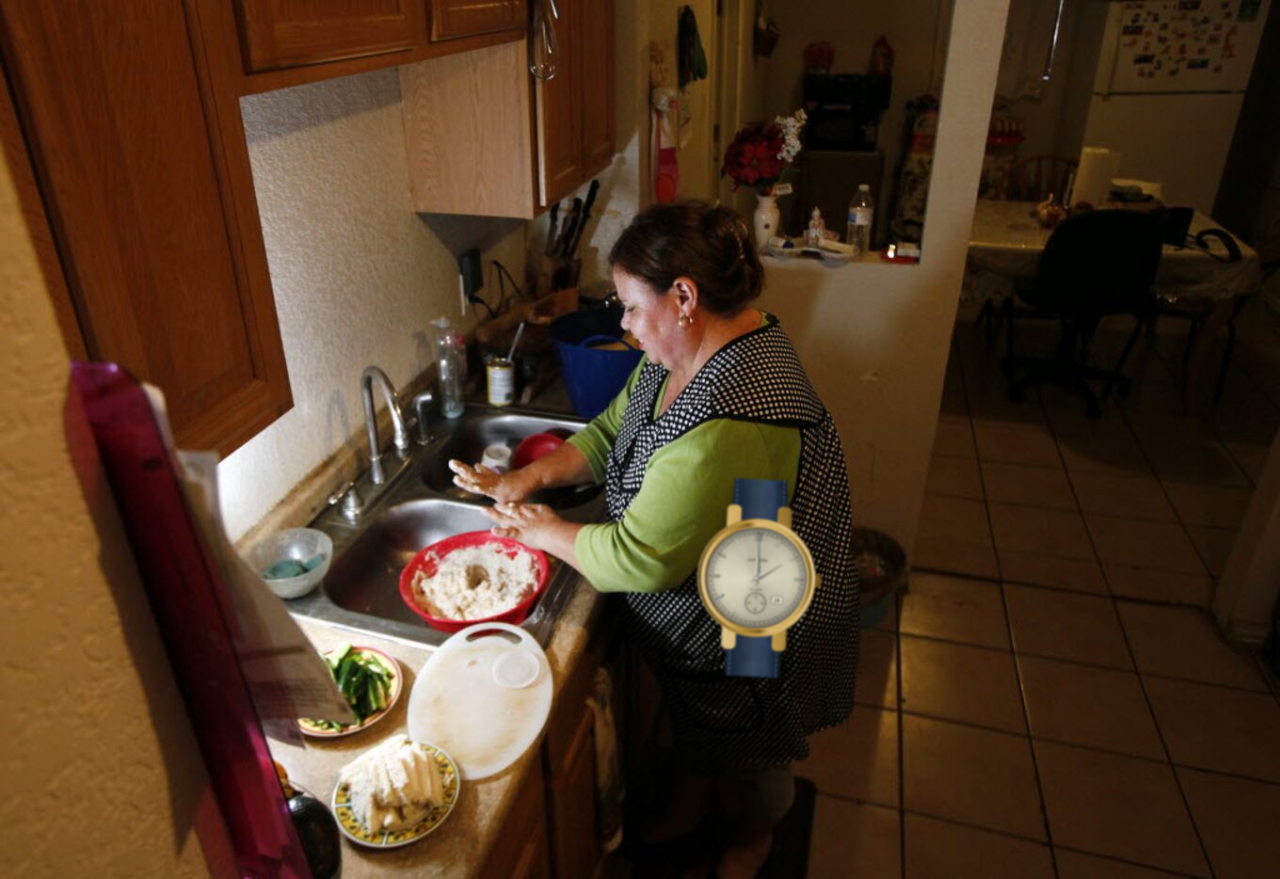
2:00
